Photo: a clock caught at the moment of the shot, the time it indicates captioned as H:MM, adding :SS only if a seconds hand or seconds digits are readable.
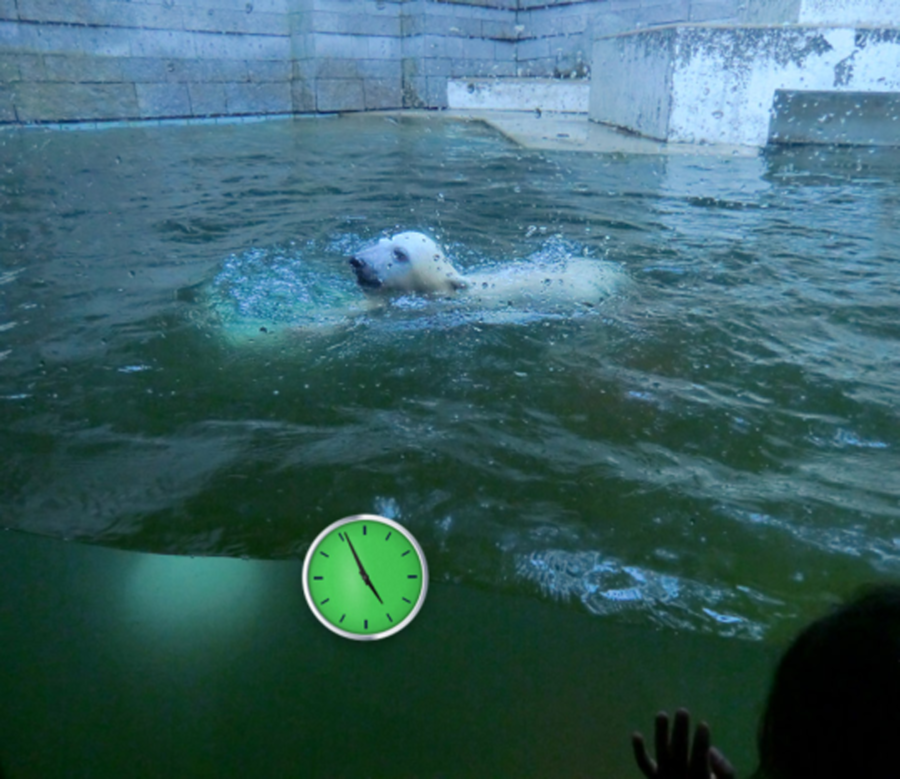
4:56
